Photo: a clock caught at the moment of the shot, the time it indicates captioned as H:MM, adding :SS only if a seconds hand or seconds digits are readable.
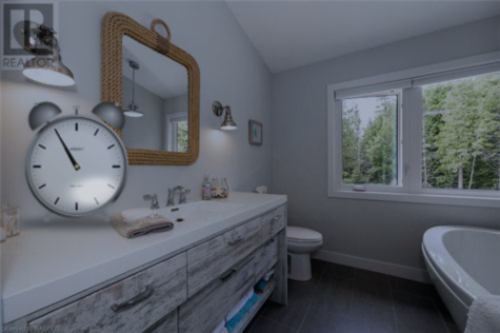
10:55
